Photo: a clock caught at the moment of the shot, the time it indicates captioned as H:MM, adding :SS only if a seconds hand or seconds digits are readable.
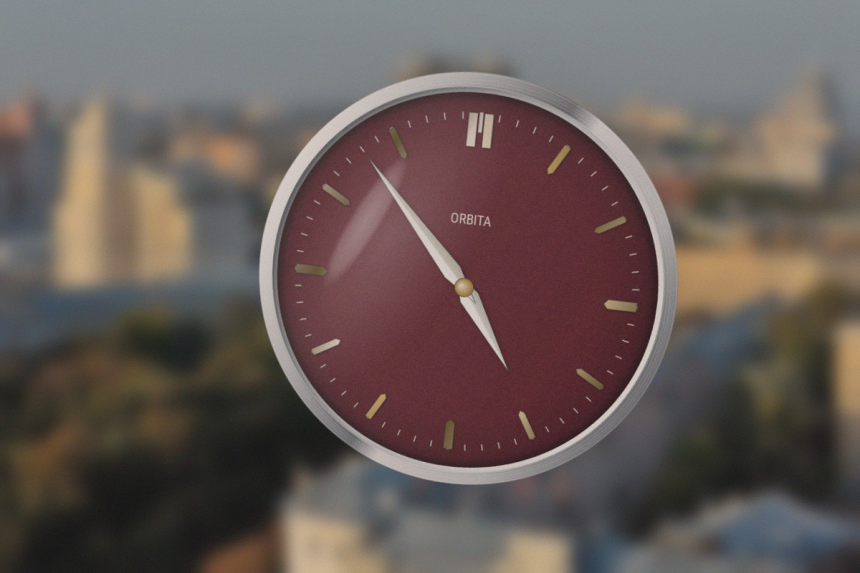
4:53
